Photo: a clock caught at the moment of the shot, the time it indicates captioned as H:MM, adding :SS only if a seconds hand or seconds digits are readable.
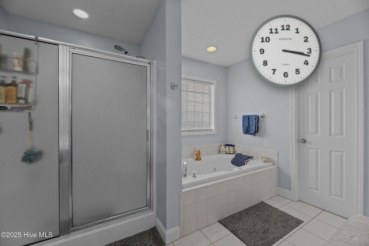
3:17
